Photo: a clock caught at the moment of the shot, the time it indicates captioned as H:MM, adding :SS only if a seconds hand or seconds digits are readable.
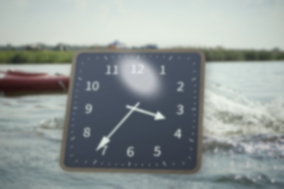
3:36
